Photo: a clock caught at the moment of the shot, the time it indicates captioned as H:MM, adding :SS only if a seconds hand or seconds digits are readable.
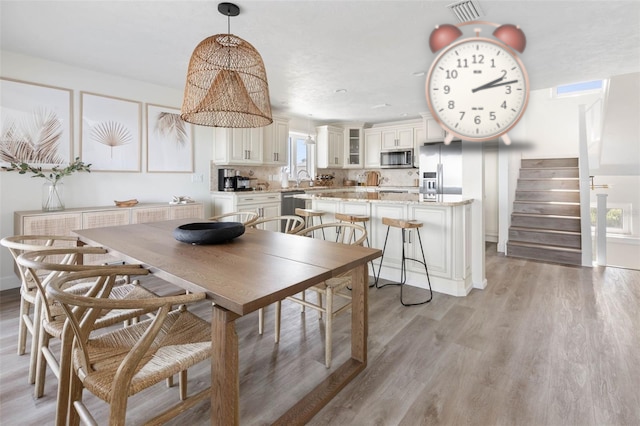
2:13
